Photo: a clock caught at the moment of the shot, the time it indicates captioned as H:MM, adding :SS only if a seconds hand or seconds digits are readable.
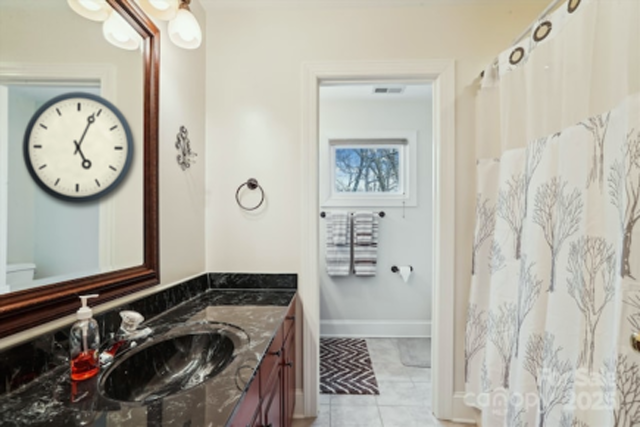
5:04
